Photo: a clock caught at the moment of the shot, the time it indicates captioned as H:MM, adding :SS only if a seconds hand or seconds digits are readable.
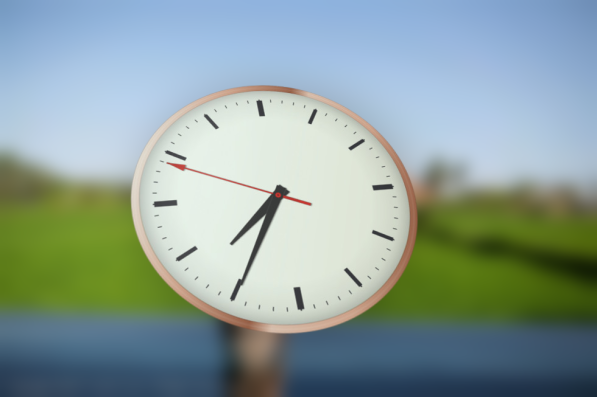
7:34:49
